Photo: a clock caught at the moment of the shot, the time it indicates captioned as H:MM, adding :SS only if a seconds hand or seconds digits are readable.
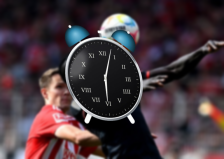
6:03
